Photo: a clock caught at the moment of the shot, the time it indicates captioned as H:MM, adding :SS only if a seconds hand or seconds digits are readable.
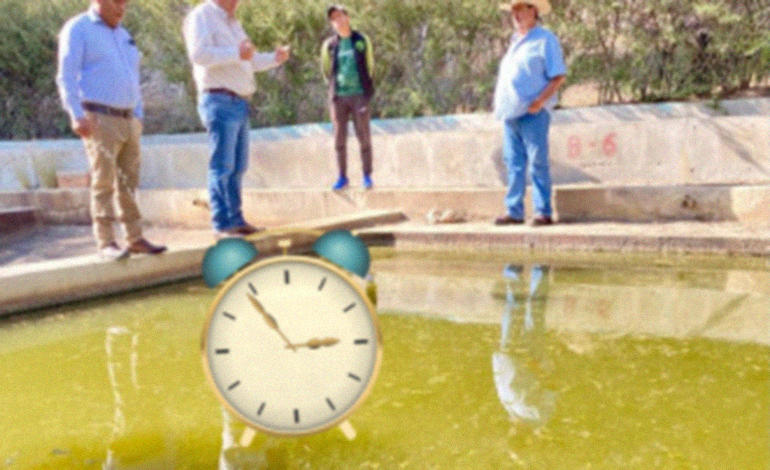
2:54
